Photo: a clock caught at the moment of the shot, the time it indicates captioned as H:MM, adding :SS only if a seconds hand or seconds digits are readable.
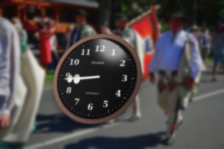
8:44
